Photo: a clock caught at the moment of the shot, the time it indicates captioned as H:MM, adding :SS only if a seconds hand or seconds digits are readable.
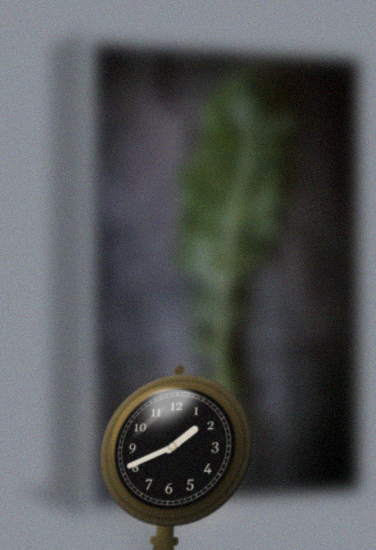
1:41
